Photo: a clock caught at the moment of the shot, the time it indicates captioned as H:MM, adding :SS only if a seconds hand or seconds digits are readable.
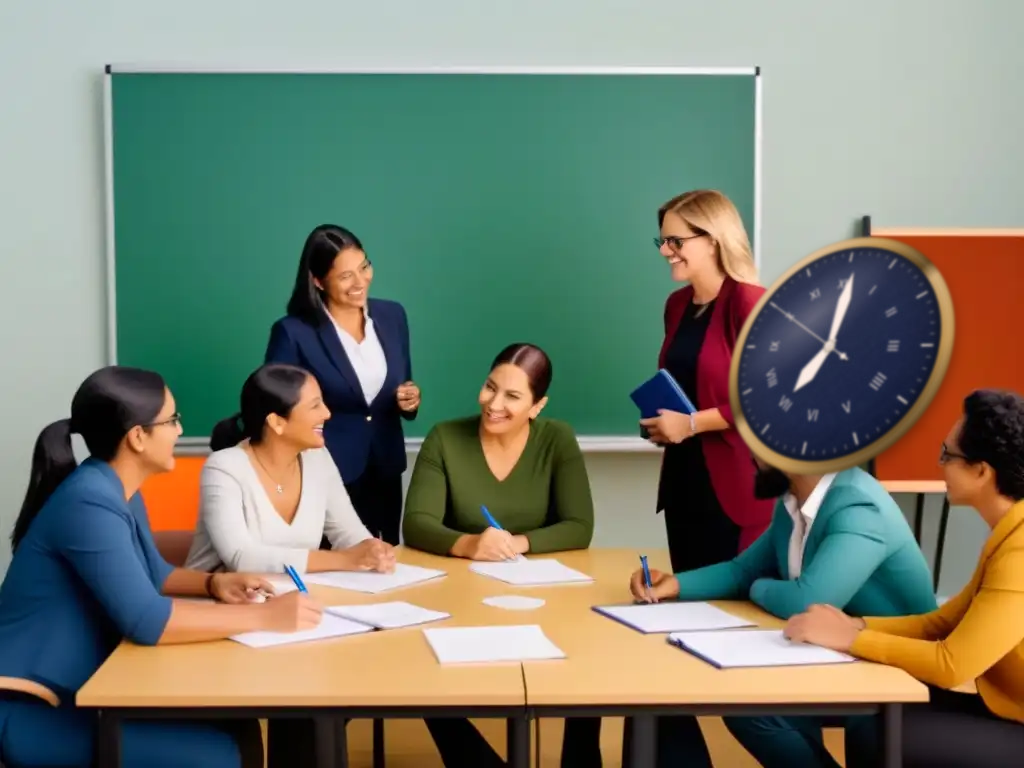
7:00:50
